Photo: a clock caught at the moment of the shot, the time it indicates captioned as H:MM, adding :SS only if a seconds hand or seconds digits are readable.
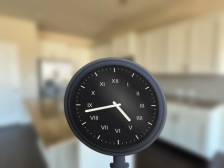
4:43
